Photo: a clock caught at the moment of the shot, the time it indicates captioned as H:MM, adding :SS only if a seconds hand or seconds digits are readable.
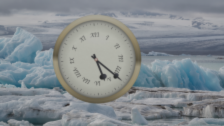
5:22
